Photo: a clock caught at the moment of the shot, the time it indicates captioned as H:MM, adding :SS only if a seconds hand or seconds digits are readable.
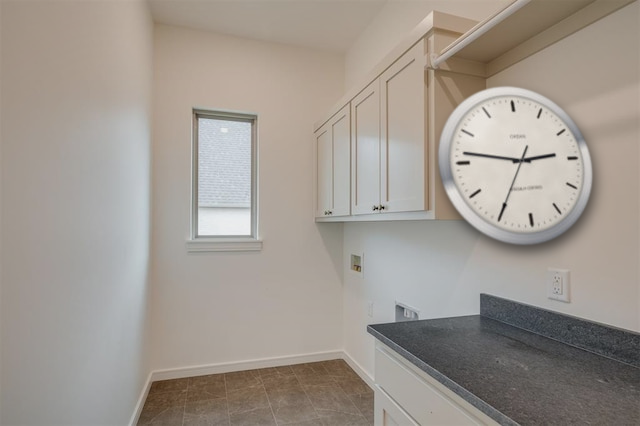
2:46:35
